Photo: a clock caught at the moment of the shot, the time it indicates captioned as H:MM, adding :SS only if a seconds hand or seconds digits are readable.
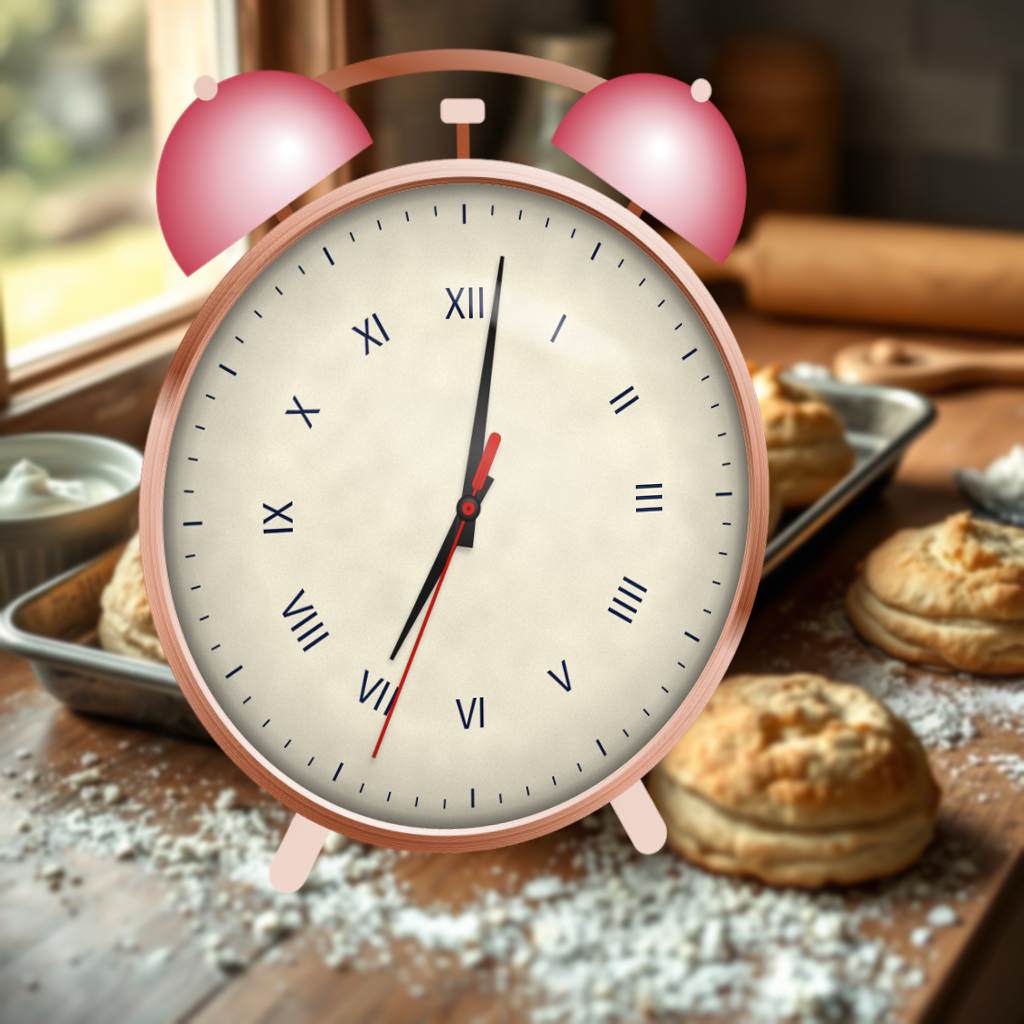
7:01:34
